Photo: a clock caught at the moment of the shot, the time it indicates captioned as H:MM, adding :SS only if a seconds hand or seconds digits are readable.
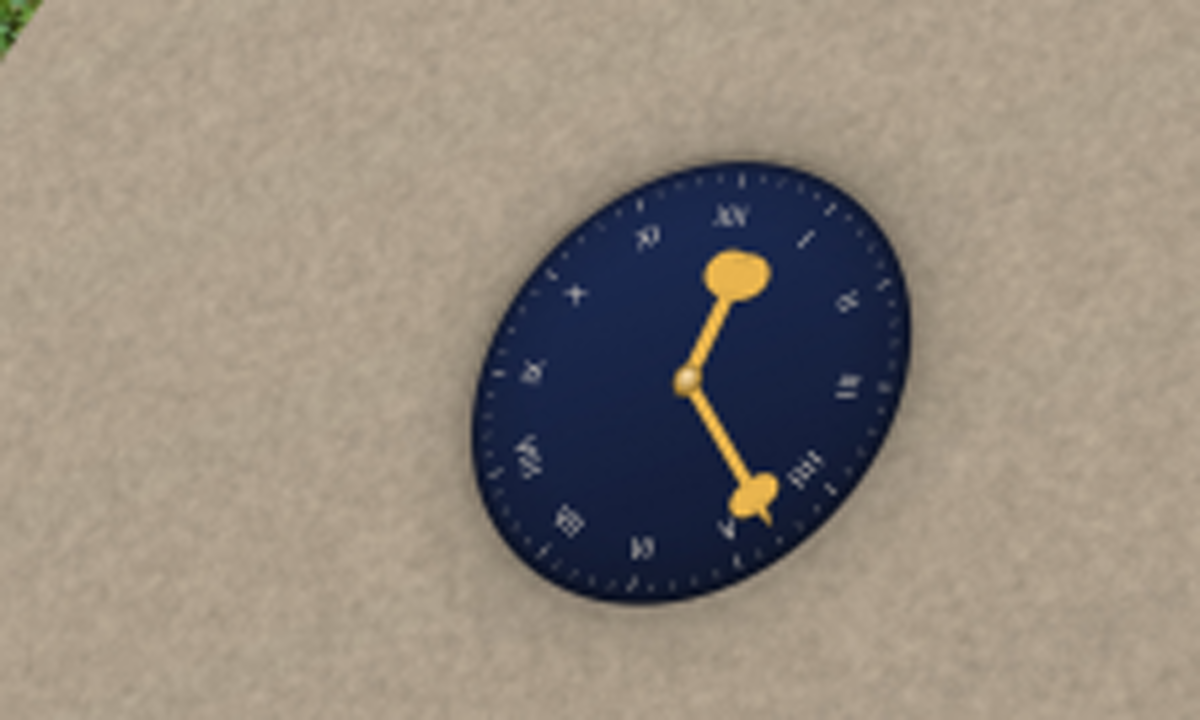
12:23
